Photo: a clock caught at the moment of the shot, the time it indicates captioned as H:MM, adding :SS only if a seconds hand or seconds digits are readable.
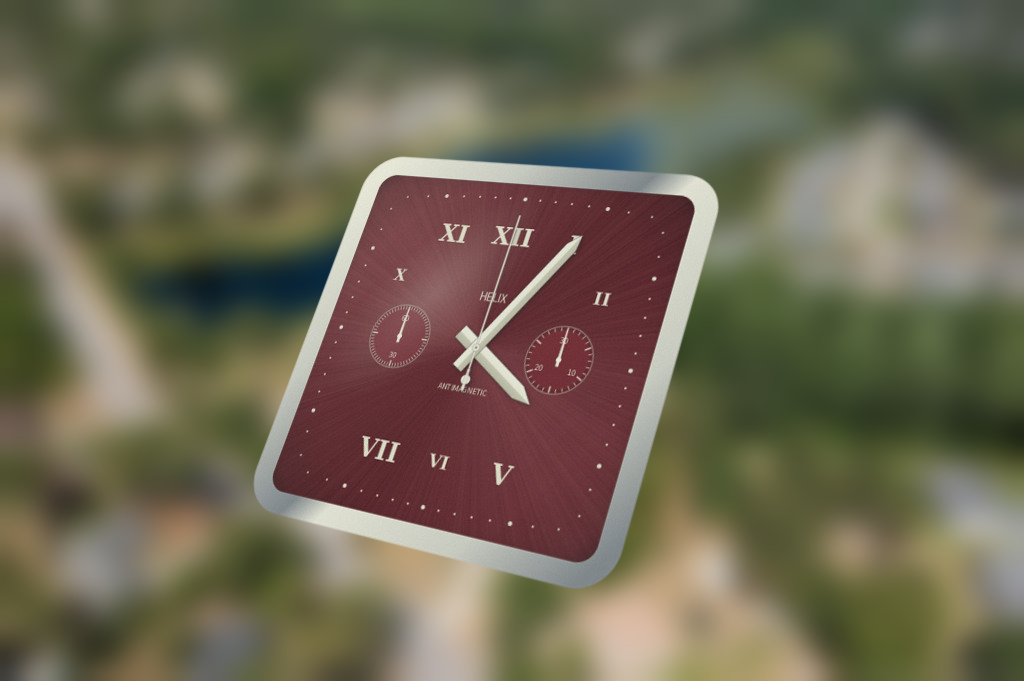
4:05
